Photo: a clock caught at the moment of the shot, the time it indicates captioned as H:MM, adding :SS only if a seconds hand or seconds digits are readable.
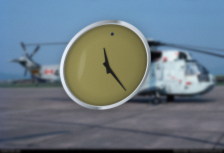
11:23
